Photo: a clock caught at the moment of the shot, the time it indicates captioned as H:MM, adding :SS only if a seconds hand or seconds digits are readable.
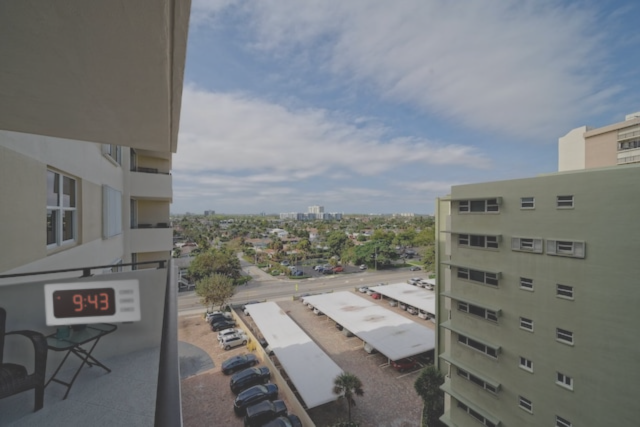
9:43
